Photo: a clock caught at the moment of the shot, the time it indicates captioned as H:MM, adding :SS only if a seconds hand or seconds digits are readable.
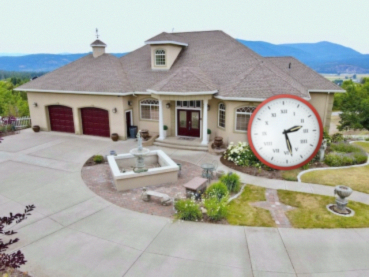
2:28
